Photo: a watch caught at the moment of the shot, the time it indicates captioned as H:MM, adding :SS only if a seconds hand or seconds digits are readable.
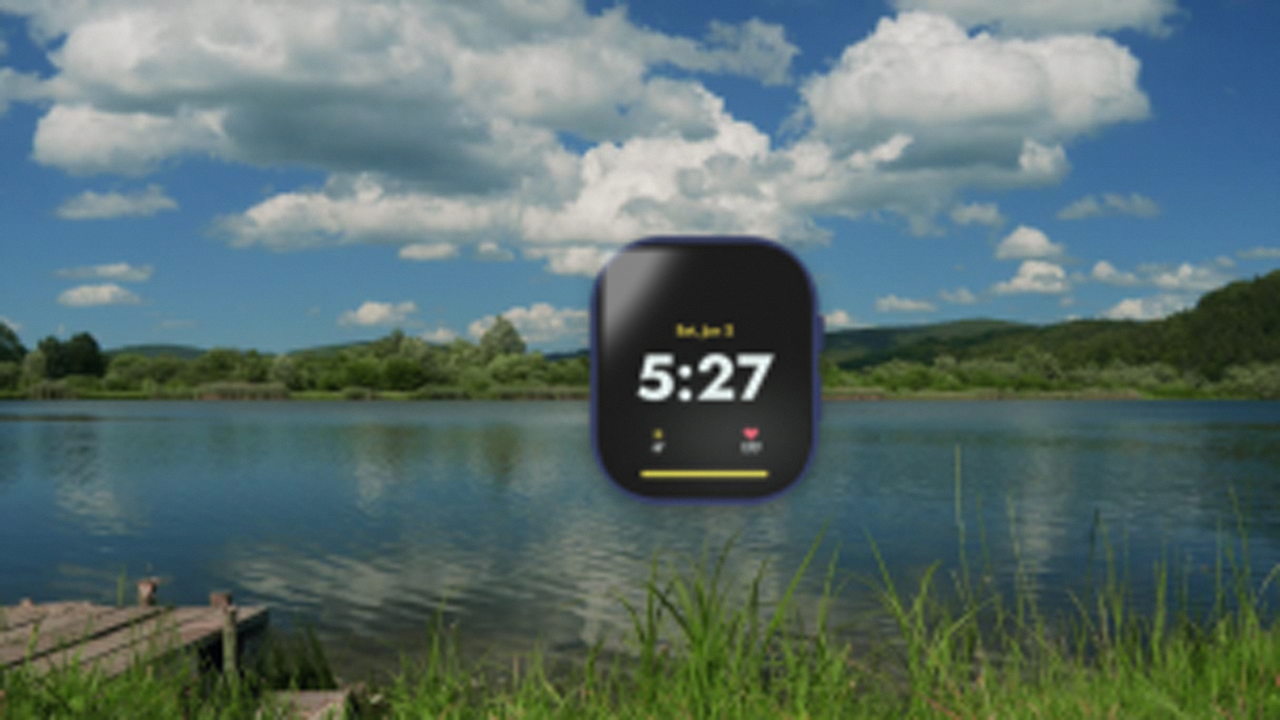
5:27
